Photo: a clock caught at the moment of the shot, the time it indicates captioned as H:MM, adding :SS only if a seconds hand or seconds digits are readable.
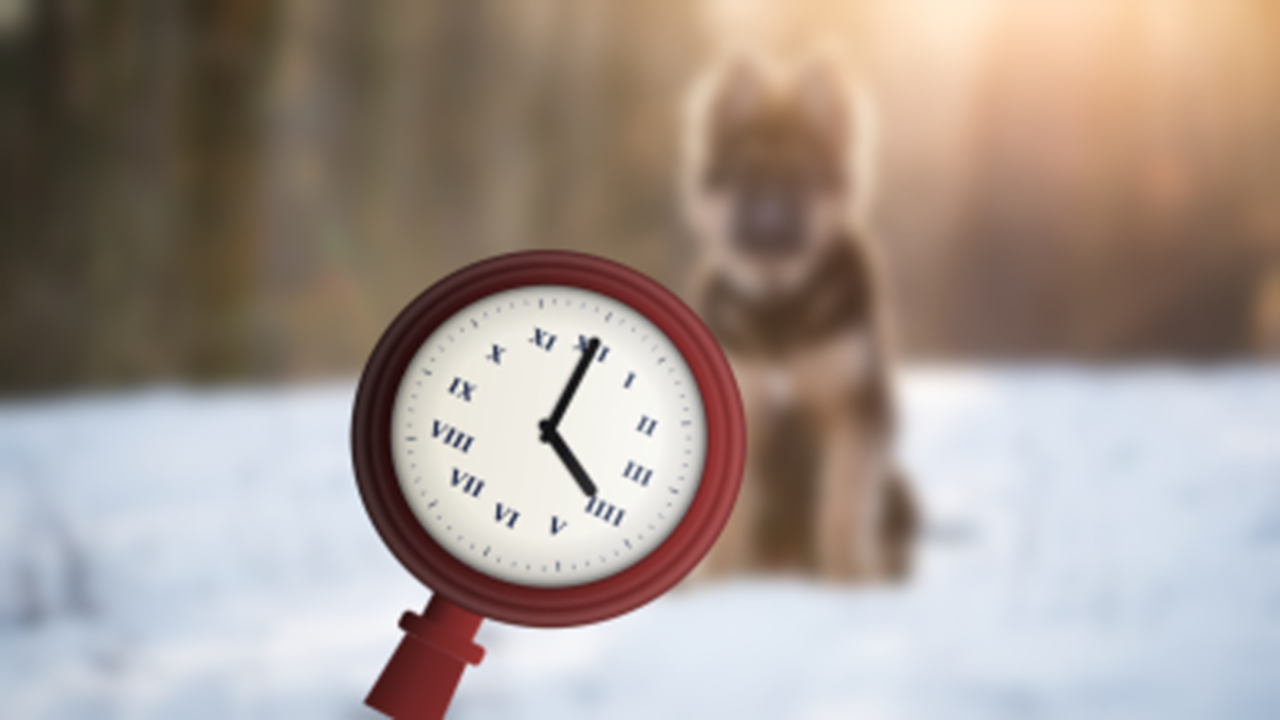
4:00
